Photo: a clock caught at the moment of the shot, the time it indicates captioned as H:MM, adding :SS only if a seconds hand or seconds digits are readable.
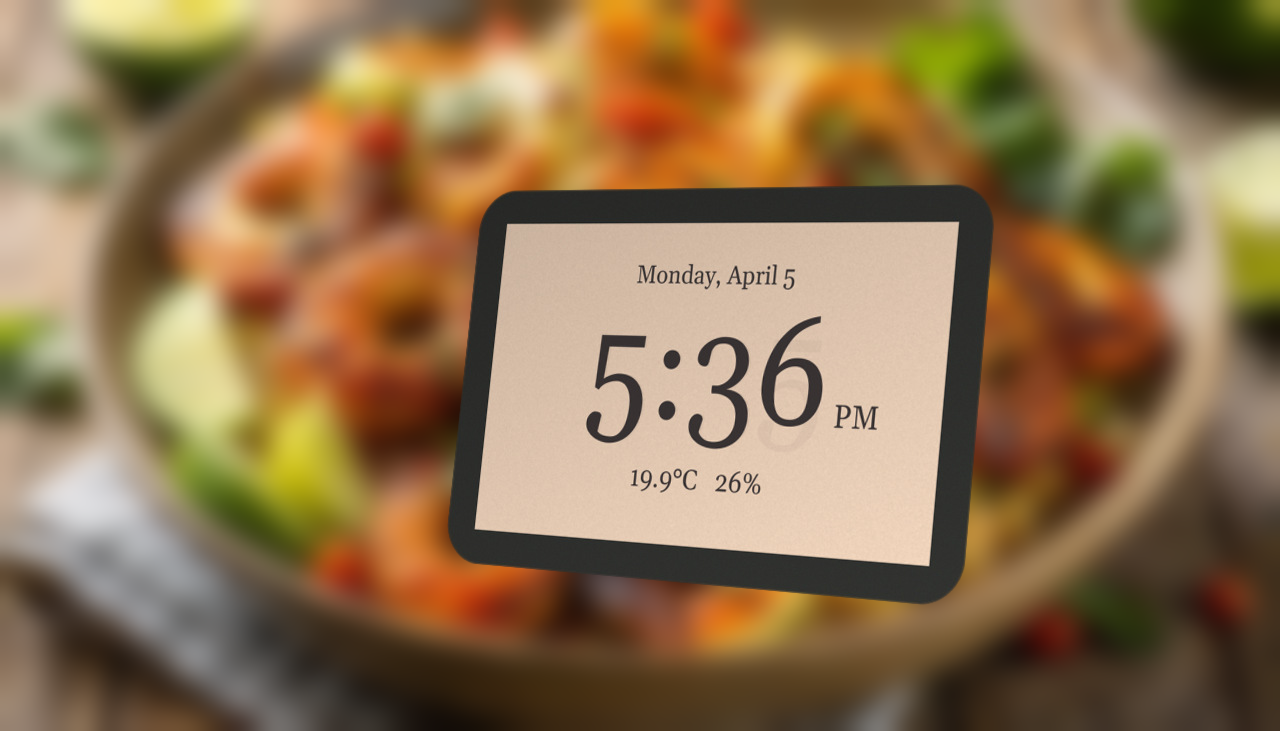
5:36
